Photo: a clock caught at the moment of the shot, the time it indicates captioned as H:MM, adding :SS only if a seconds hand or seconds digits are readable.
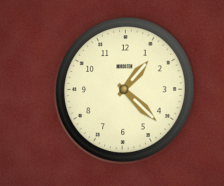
1:22
